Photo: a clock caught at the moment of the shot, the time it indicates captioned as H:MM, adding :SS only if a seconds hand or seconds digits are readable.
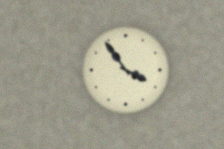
3:54
